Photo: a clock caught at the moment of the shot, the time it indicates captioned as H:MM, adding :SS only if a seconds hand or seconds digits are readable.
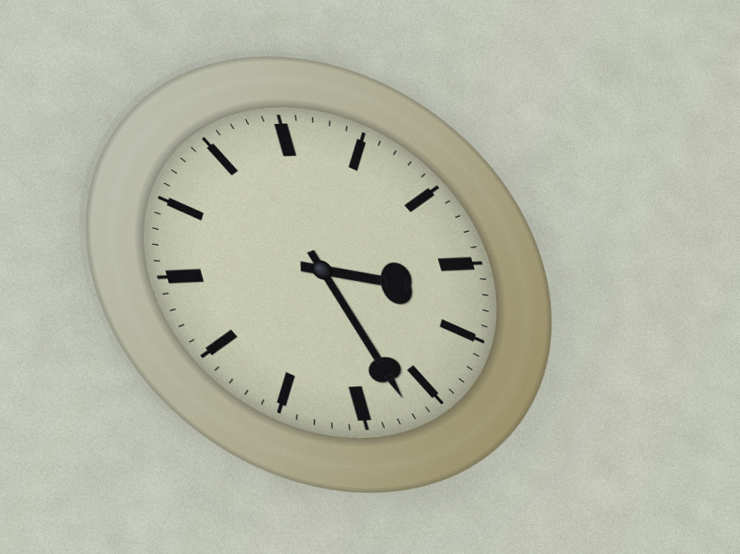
3:27
